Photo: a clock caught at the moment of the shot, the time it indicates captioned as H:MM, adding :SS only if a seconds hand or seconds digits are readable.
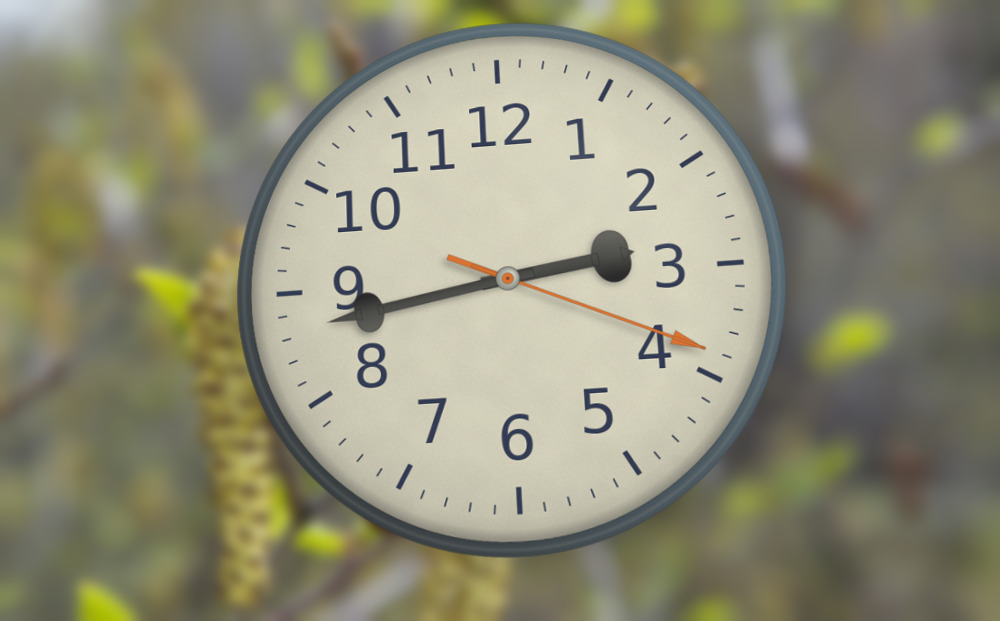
2:43:19
